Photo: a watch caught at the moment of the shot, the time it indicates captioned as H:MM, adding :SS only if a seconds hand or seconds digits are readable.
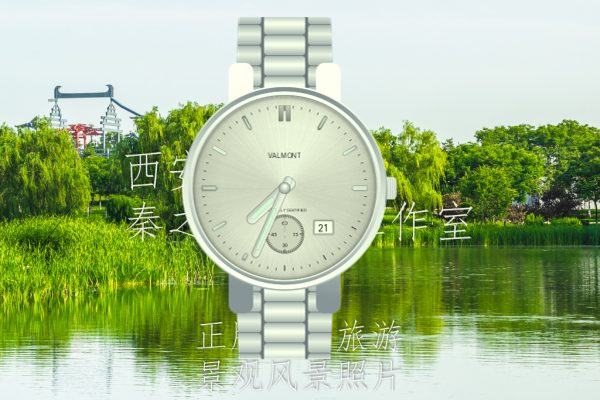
7:34
